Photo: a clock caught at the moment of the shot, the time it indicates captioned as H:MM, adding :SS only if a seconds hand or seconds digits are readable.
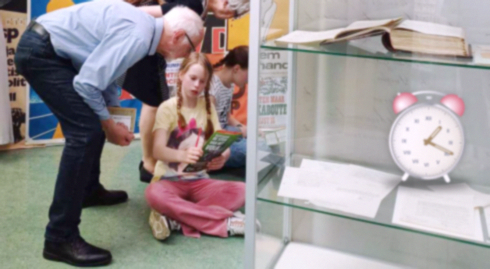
1:19
